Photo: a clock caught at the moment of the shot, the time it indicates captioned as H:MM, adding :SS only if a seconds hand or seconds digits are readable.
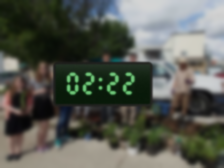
2:22
